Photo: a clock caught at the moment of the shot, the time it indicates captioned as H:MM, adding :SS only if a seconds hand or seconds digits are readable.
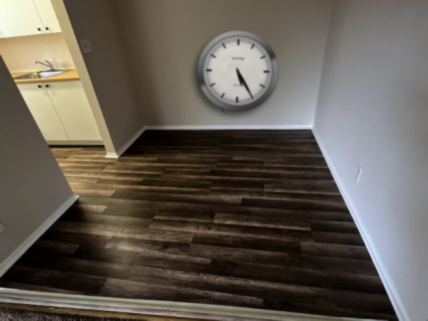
5:25
